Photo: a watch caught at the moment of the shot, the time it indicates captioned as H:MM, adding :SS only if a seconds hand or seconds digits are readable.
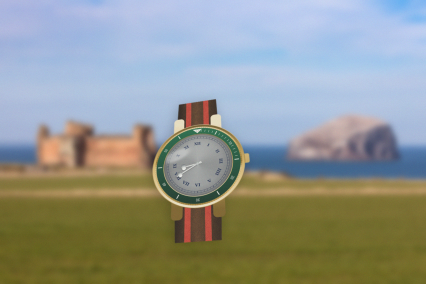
8:40
